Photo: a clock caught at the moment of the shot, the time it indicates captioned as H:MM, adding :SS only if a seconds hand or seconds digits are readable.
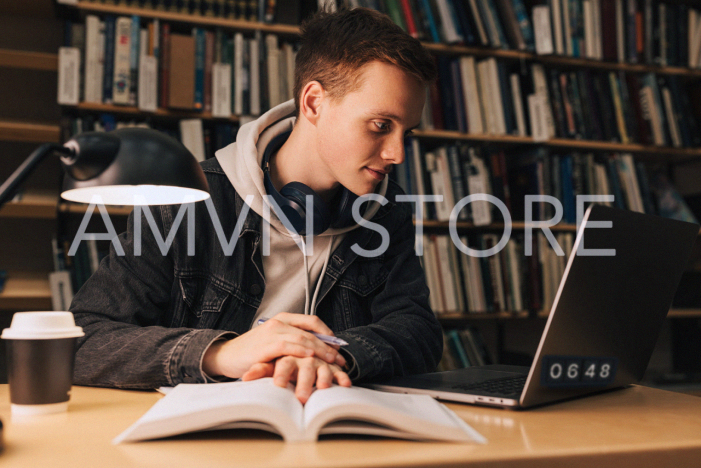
6:48
